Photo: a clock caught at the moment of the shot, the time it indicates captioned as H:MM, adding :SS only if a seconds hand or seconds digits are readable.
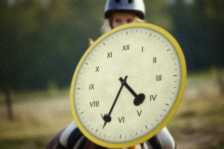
4:34
